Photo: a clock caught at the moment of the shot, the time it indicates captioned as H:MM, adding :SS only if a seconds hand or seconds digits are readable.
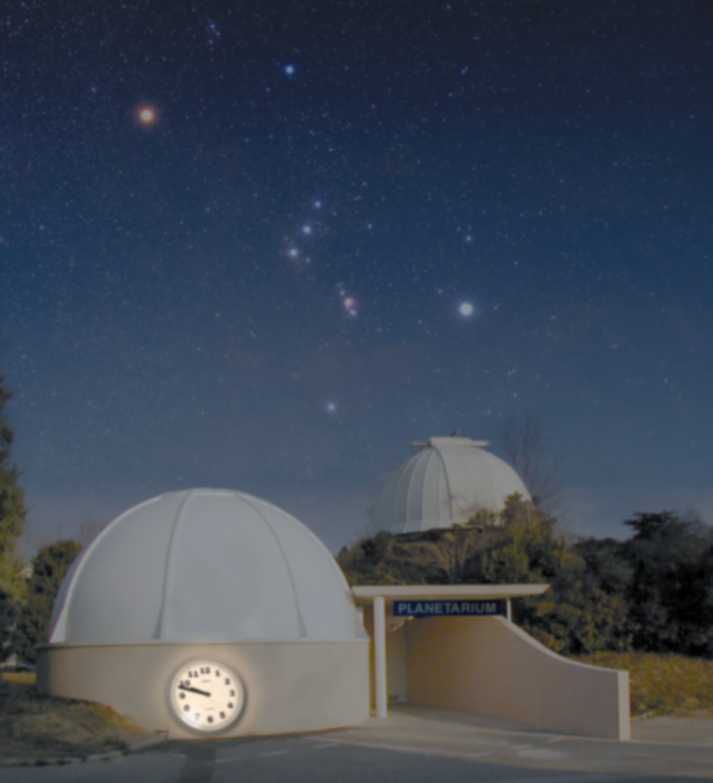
9:48
